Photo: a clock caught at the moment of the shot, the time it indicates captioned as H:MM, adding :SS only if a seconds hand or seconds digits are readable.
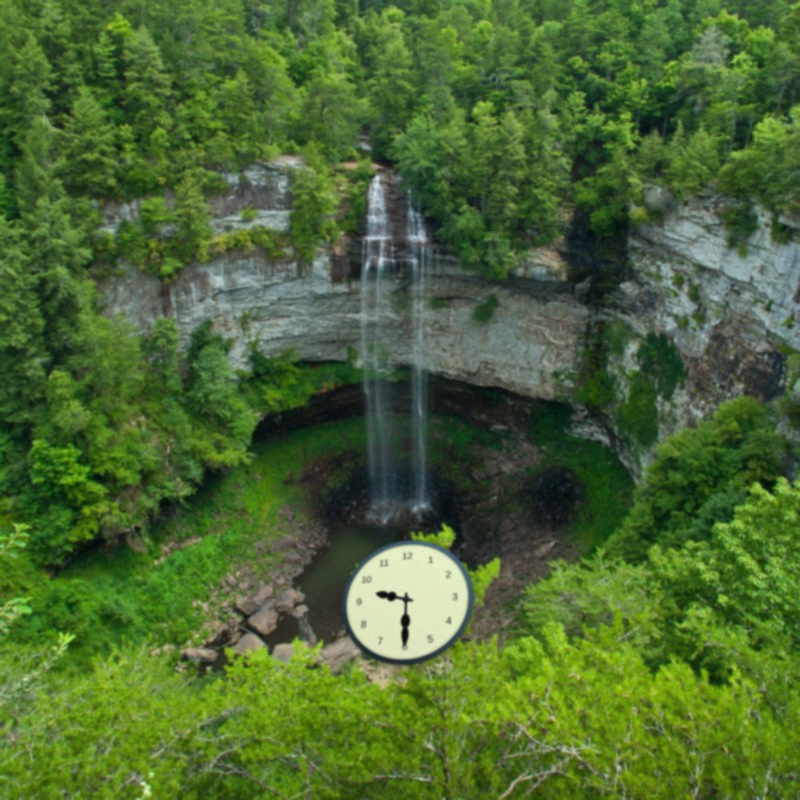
9:30
